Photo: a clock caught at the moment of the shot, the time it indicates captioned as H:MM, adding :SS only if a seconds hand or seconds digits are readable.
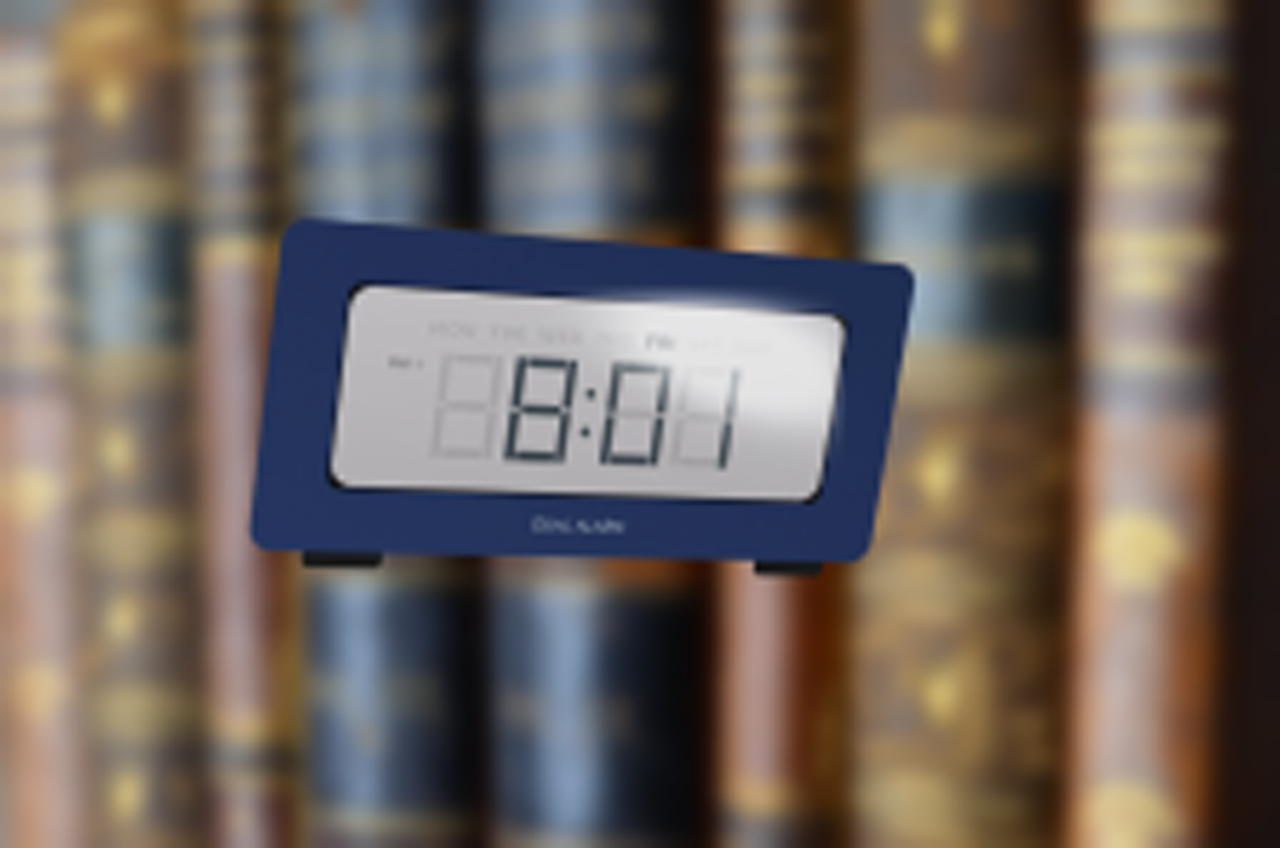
8:01
